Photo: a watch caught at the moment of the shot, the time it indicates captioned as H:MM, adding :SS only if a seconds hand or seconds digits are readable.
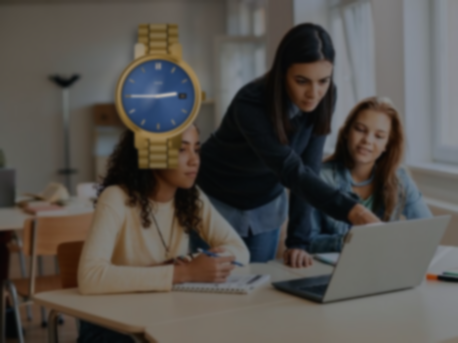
2:45
